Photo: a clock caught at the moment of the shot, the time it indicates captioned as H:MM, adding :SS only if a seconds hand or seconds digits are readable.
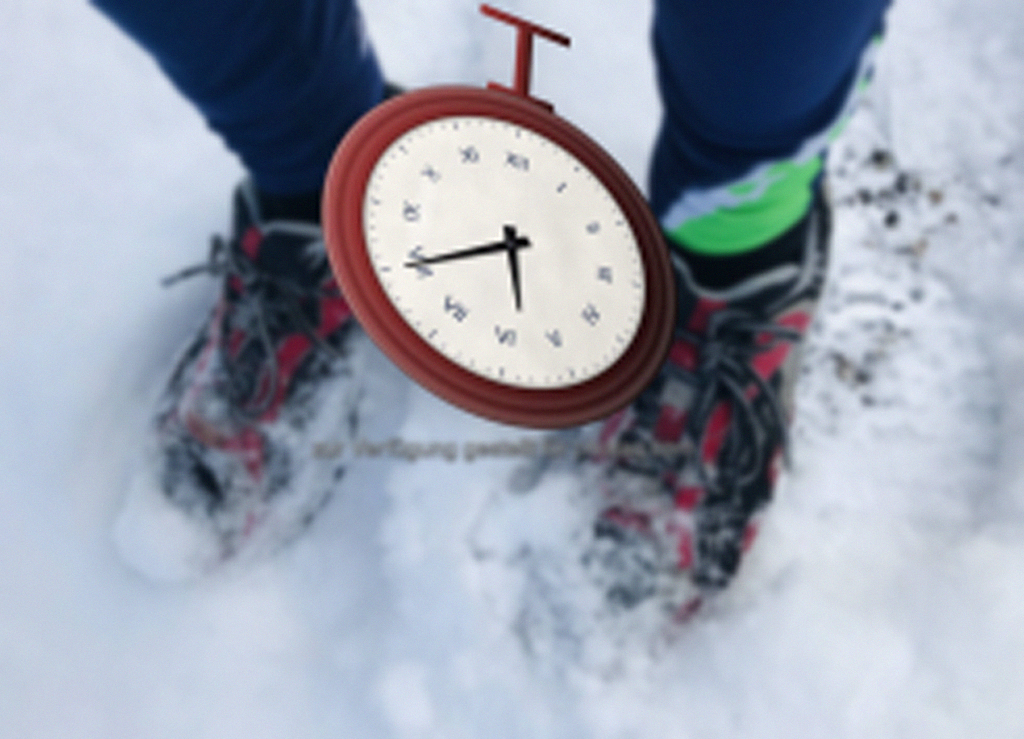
5:40
